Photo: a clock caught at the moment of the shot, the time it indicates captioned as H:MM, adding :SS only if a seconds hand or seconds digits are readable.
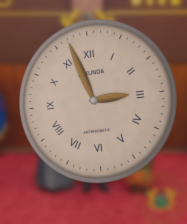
2:57
